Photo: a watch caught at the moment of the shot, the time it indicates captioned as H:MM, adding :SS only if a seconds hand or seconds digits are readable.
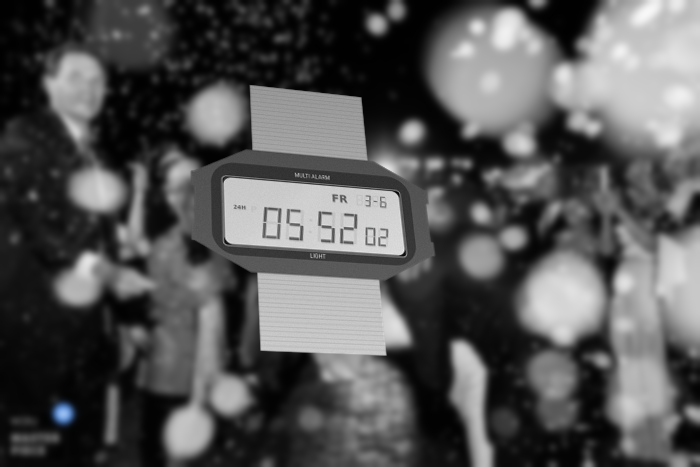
5:52:02
